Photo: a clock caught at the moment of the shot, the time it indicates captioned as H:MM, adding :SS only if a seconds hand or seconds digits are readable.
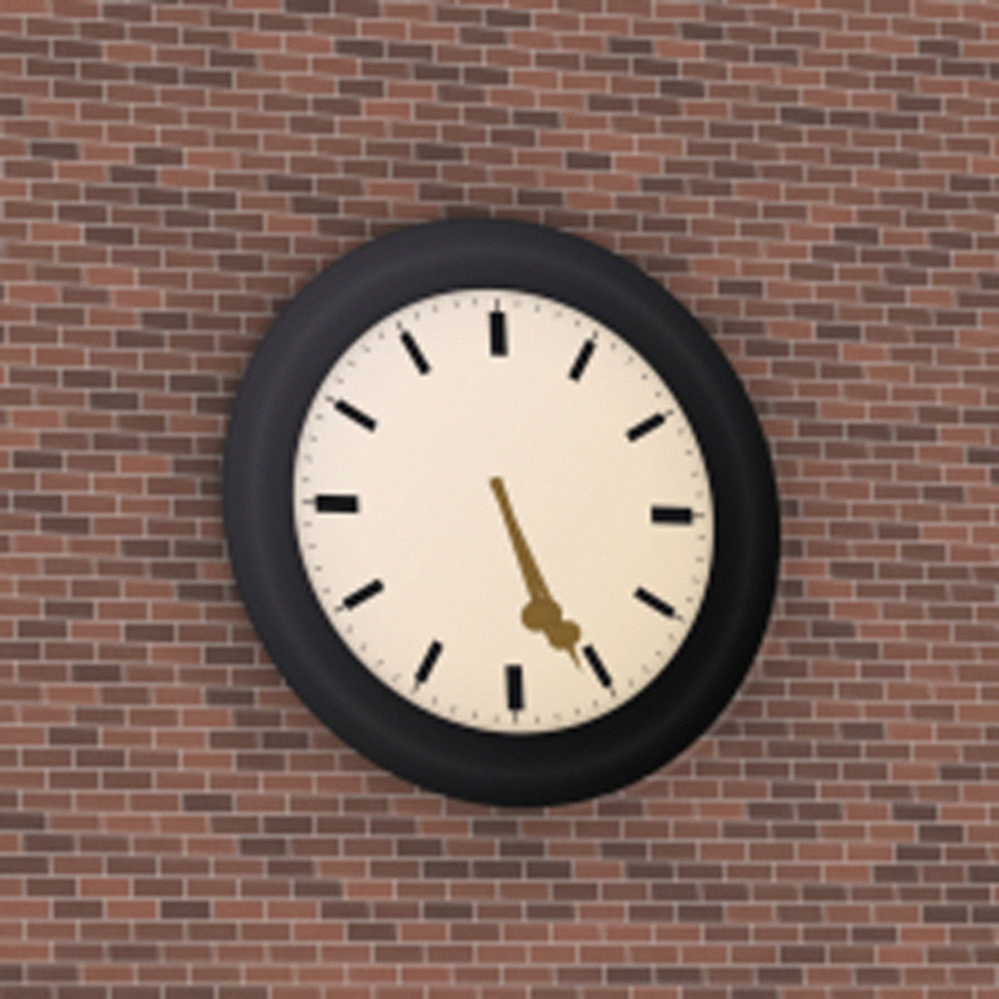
5:26
